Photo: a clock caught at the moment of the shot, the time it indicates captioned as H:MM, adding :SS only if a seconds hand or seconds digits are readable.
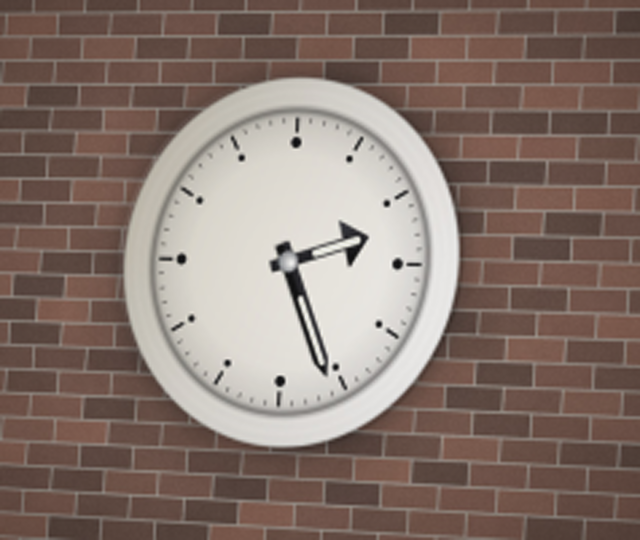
2:26
